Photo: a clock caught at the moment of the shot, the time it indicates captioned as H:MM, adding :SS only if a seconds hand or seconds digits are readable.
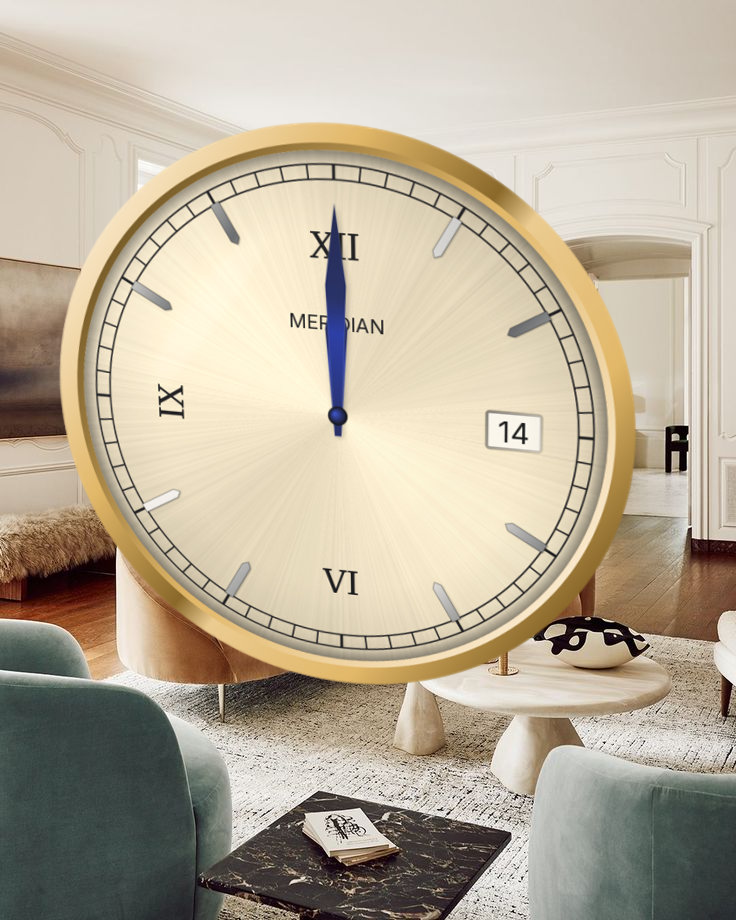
12:00
